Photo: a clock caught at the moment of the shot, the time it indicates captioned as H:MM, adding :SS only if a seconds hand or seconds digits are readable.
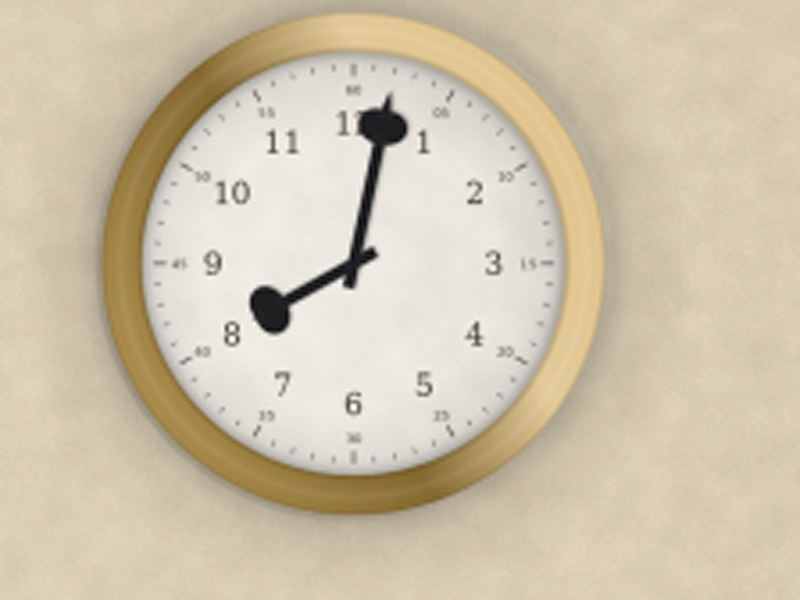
8:02
